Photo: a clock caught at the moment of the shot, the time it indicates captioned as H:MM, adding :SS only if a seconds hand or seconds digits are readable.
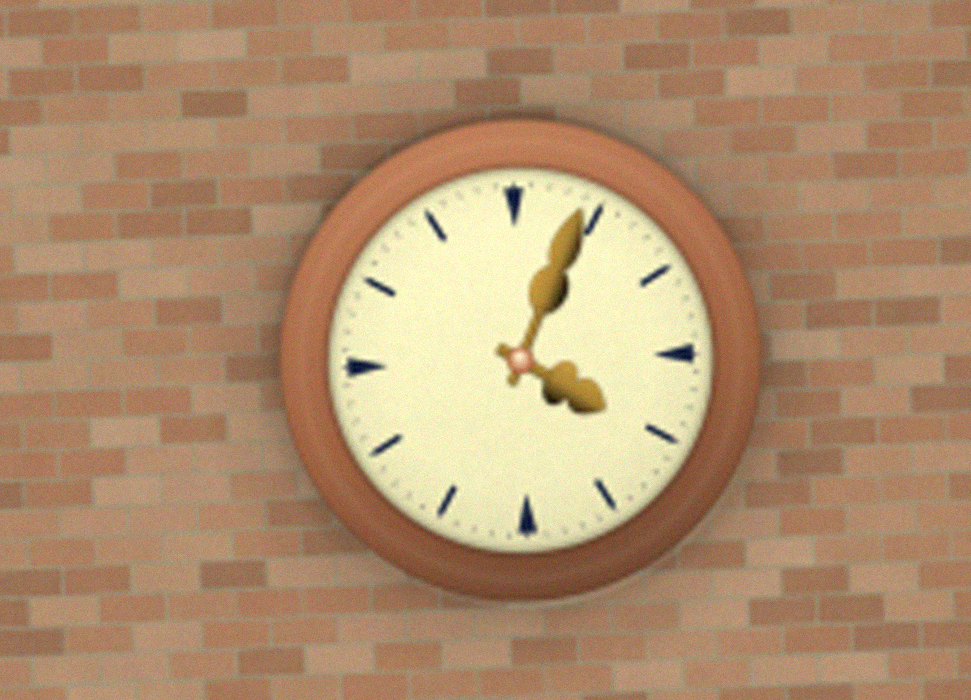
4:04
